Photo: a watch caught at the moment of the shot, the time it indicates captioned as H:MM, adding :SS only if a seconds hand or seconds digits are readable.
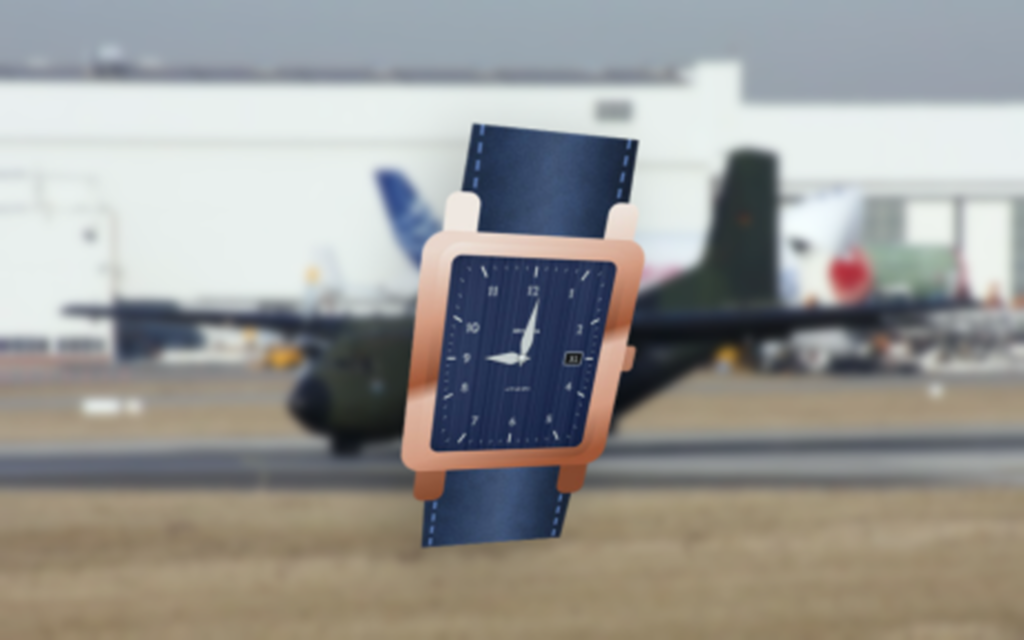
9:01
